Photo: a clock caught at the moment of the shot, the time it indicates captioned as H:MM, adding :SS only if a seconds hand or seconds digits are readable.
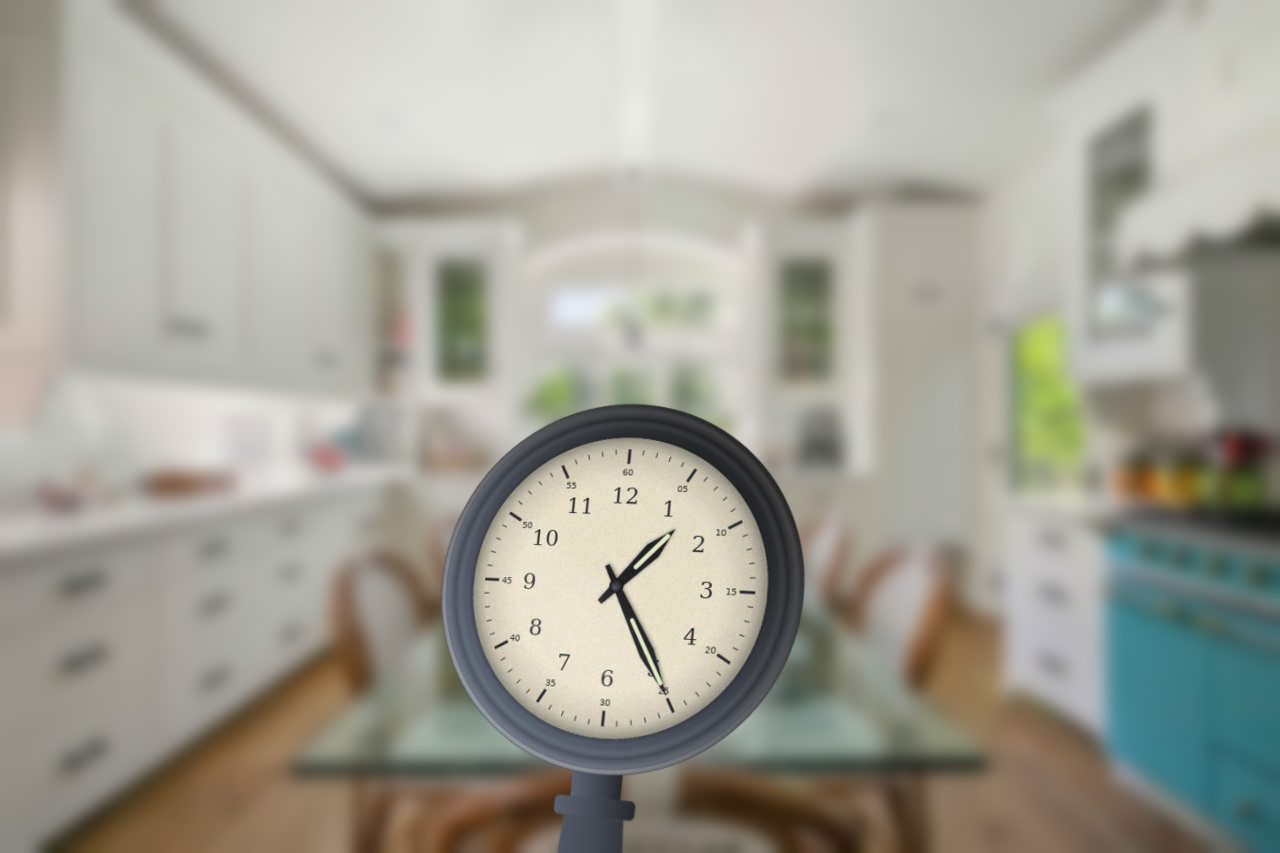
1:25
